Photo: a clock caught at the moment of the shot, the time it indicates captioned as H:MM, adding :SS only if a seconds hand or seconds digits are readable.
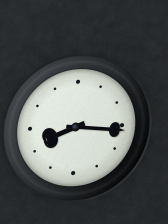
8:16
